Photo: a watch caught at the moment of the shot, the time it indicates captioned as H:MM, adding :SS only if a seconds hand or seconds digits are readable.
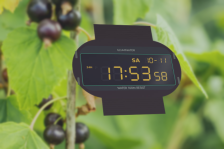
17:53:58
